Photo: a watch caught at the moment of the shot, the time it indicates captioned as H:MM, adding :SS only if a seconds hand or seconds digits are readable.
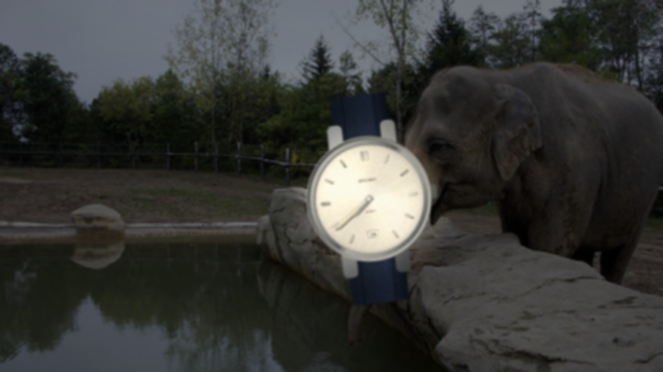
7:39
